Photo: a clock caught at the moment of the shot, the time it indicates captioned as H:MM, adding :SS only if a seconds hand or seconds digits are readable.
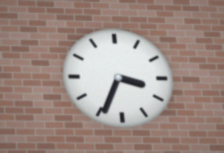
3:34
